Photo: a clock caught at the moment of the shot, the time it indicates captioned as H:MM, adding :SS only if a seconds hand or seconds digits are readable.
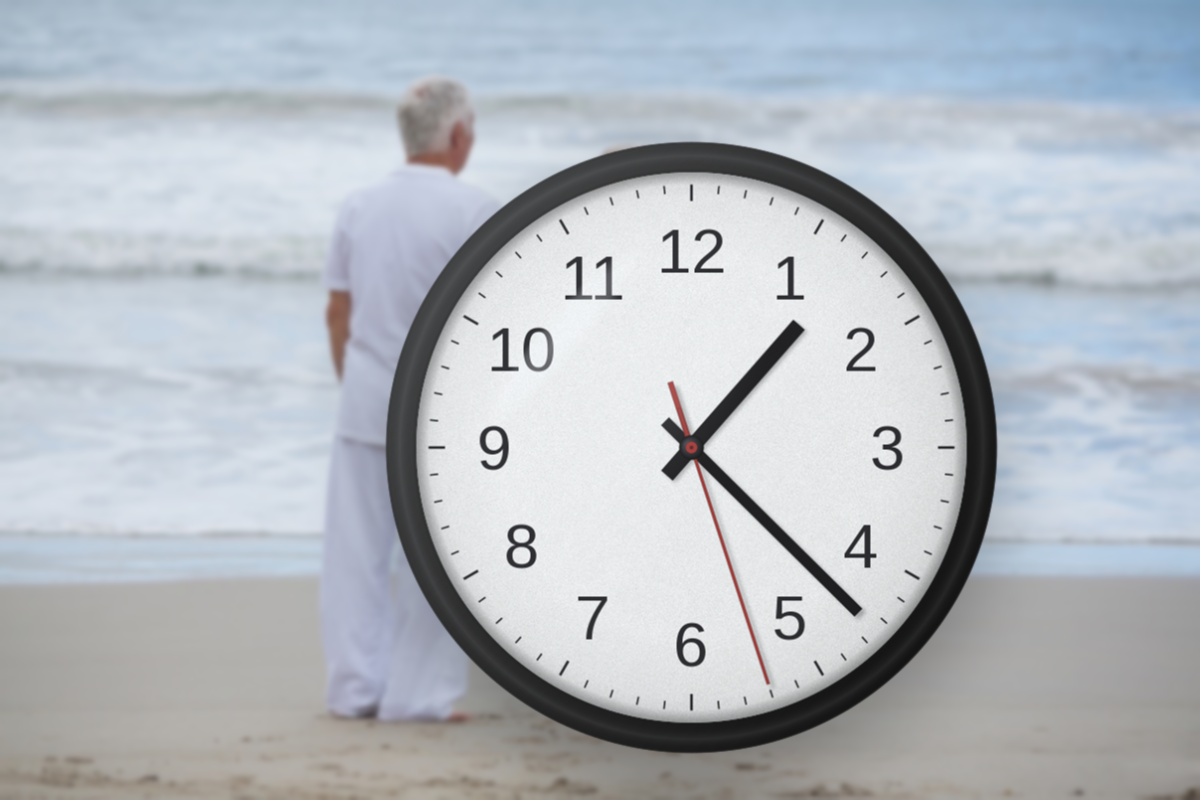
1:22:27
